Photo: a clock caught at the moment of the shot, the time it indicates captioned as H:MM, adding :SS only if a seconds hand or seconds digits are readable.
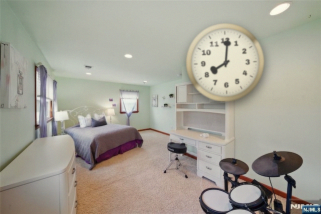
8:01
